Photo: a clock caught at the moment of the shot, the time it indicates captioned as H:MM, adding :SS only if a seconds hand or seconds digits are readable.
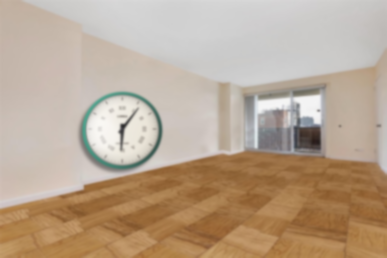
6:06
